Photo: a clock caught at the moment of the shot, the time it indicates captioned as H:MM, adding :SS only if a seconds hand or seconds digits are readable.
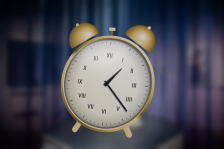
1:23
